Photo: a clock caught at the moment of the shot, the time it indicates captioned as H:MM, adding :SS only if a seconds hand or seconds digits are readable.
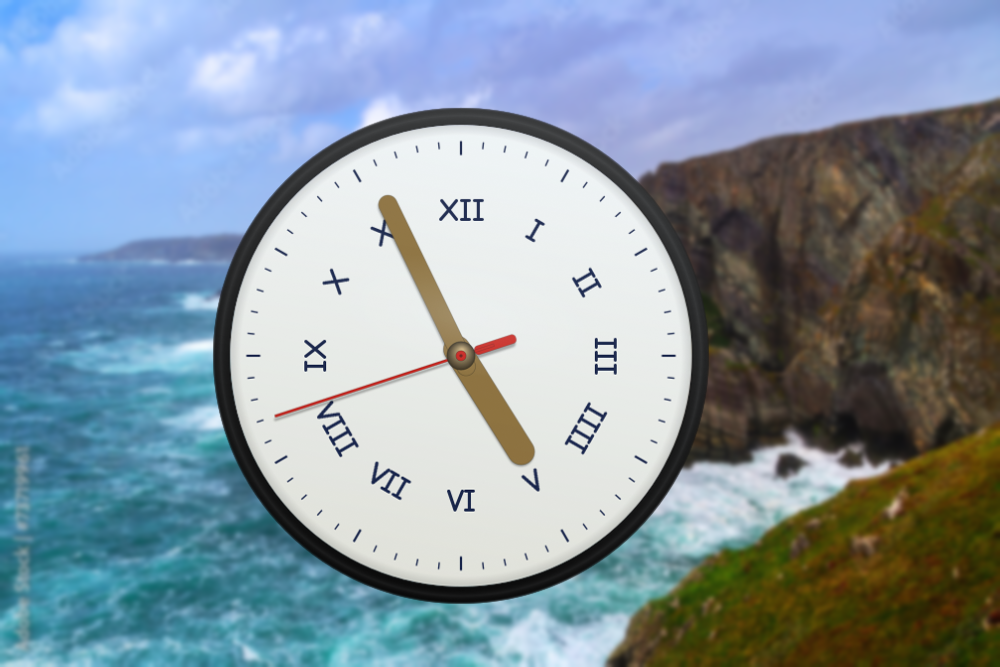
4:55:42
